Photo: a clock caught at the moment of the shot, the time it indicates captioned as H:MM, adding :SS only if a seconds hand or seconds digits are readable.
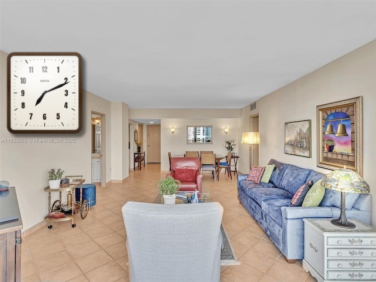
7:11
